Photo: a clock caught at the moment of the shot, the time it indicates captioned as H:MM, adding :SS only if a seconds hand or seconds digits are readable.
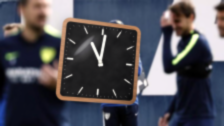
11:01
